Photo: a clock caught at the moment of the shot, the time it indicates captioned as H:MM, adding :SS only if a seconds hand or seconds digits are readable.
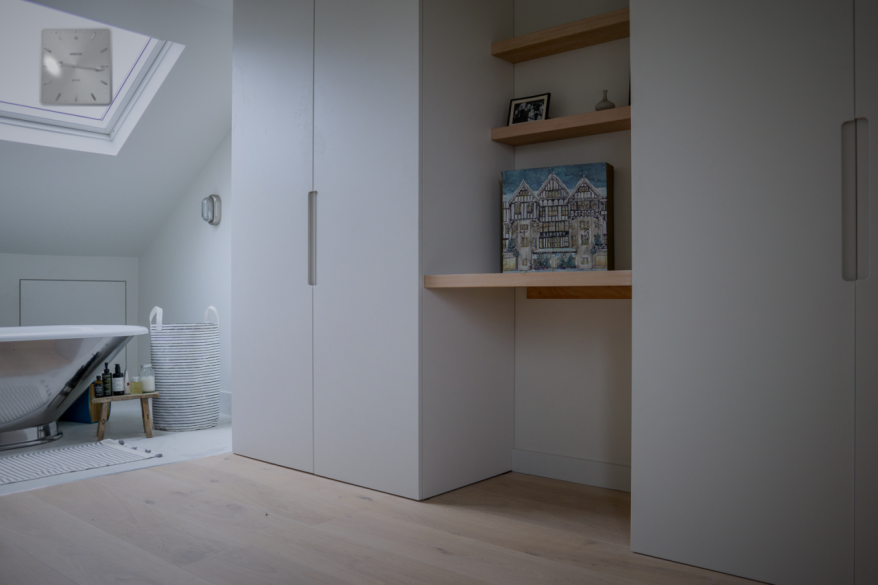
9:16
